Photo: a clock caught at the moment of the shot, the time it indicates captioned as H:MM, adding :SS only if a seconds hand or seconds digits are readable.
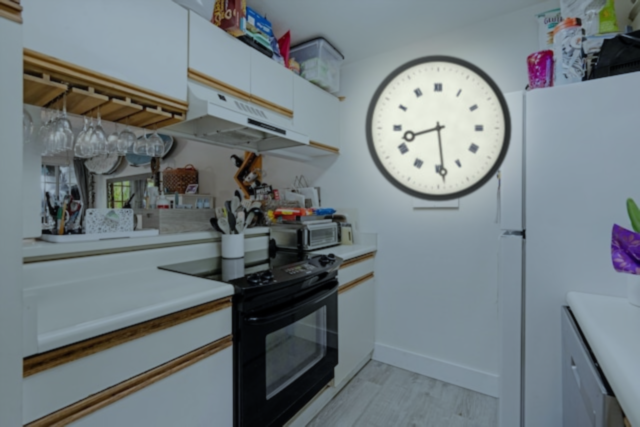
8:29
